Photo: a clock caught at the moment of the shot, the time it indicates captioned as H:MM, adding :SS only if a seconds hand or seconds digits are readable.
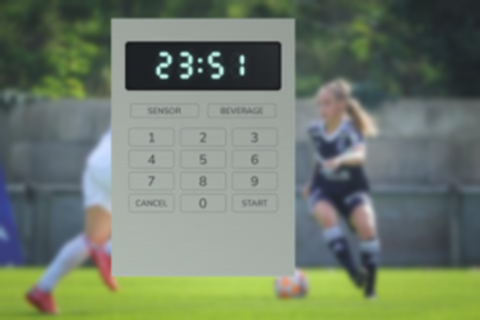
23:51
